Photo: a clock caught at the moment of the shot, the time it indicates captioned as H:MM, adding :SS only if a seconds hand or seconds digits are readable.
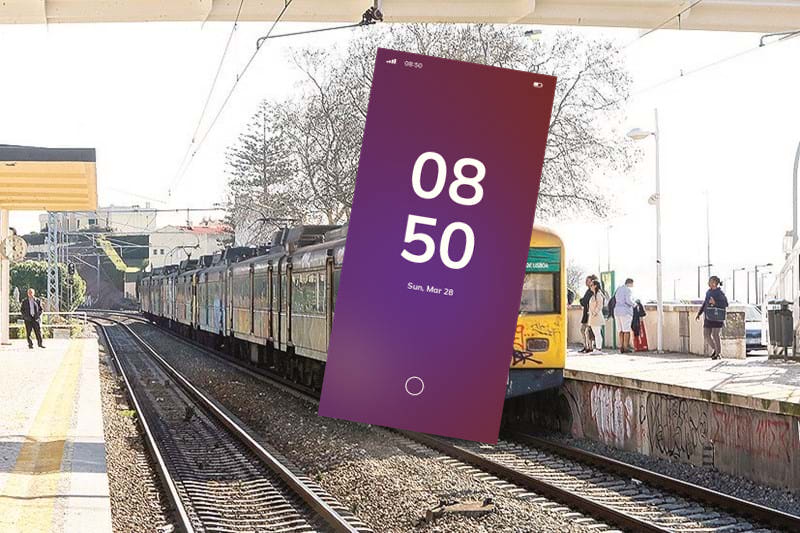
8:50
